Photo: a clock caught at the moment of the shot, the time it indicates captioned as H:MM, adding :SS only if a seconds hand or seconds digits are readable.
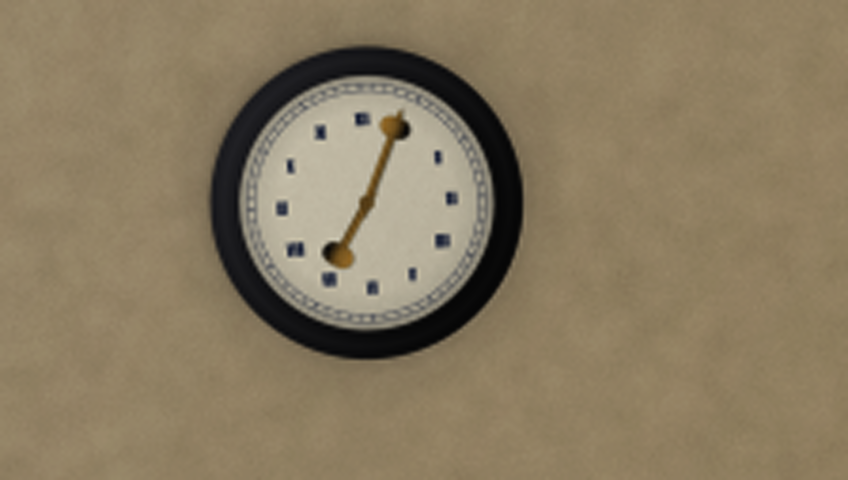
7:04
